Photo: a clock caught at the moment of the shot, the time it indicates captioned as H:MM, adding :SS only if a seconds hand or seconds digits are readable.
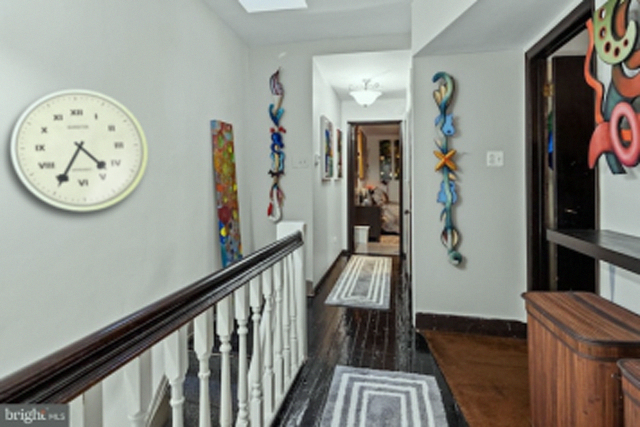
4:35
